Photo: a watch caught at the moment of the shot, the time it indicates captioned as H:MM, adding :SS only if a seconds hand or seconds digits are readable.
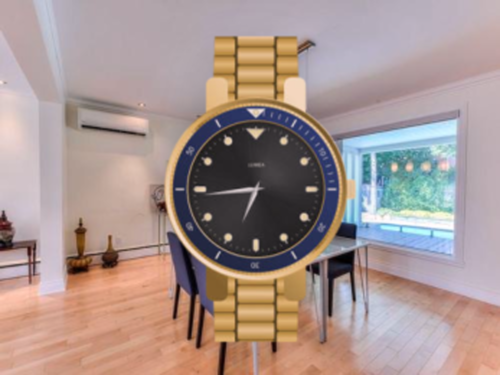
6:44
